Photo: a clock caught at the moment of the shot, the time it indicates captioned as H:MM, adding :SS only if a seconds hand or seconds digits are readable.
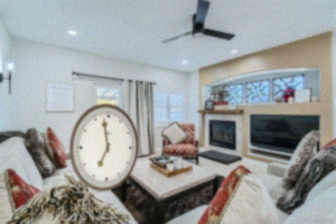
6:58
